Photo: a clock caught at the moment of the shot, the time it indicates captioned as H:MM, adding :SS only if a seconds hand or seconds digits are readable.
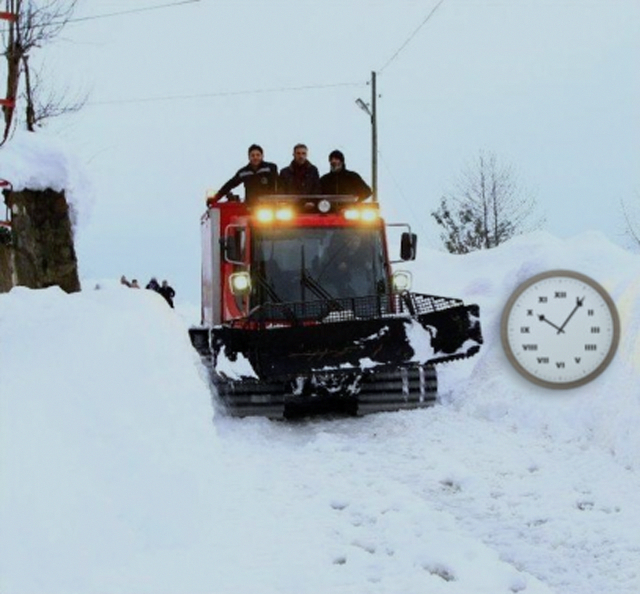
10:06
